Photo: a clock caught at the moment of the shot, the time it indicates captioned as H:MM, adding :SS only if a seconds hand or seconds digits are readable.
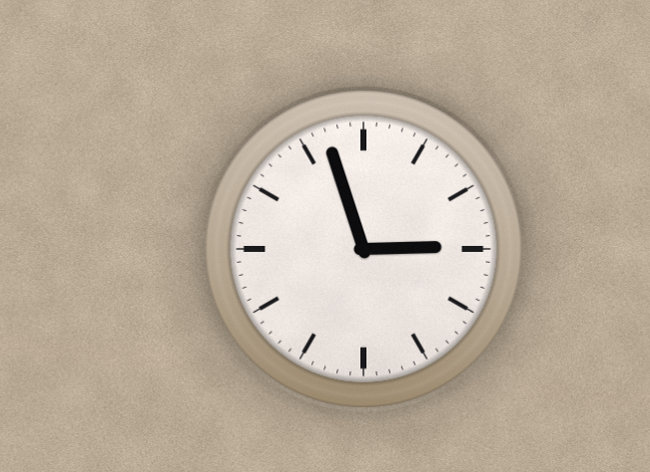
2:57
